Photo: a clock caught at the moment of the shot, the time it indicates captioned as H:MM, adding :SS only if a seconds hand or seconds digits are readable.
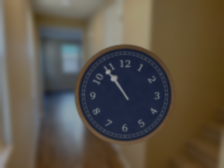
10:54
